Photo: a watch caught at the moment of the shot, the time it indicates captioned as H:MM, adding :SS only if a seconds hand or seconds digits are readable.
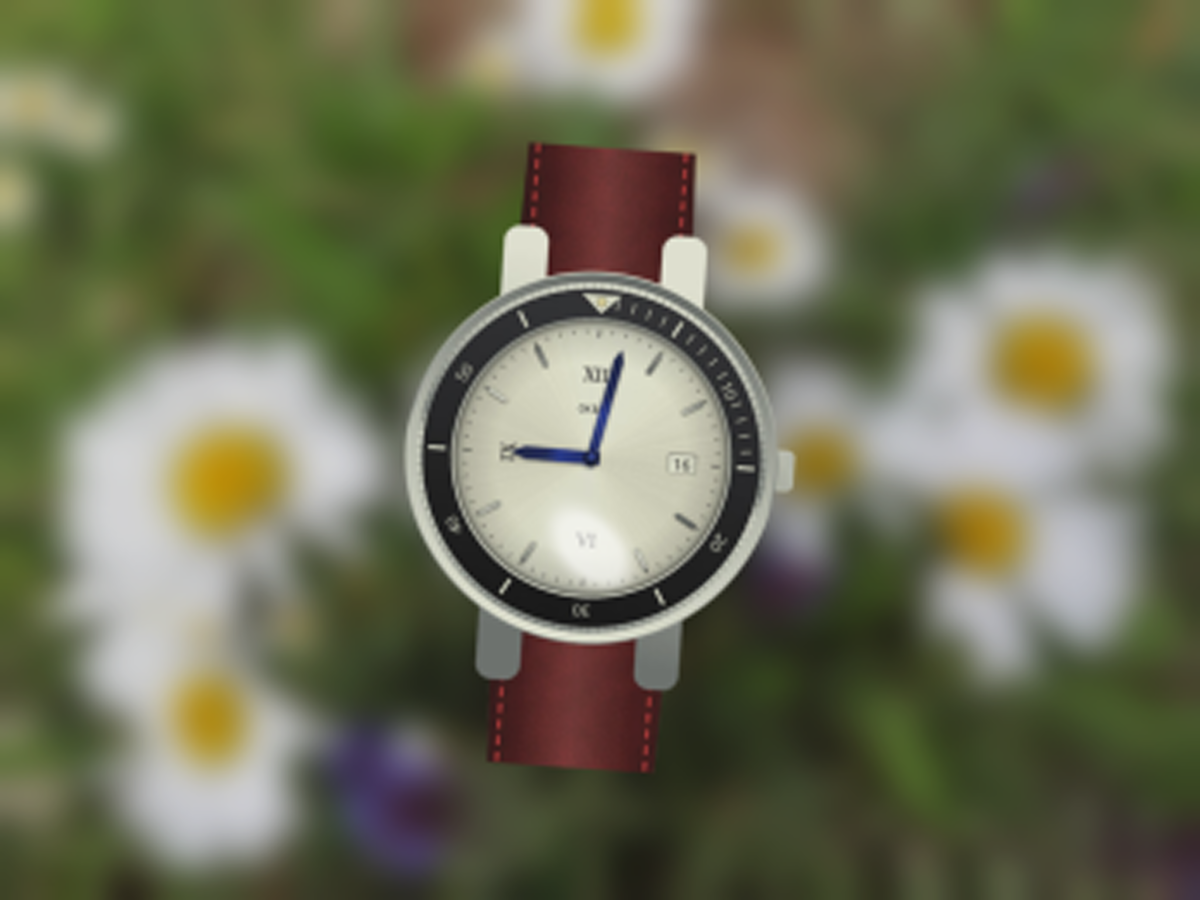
9:02
